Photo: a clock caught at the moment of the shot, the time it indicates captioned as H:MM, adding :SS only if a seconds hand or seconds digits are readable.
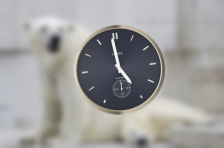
4:59
